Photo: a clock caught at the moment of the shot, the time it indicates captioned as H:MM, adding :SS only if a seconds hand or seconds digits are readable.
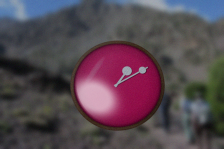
1:10
